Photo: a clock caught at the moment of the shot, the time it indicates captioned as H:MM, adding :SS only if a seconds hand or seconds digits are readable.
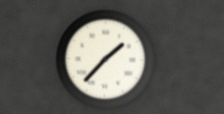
1:37
